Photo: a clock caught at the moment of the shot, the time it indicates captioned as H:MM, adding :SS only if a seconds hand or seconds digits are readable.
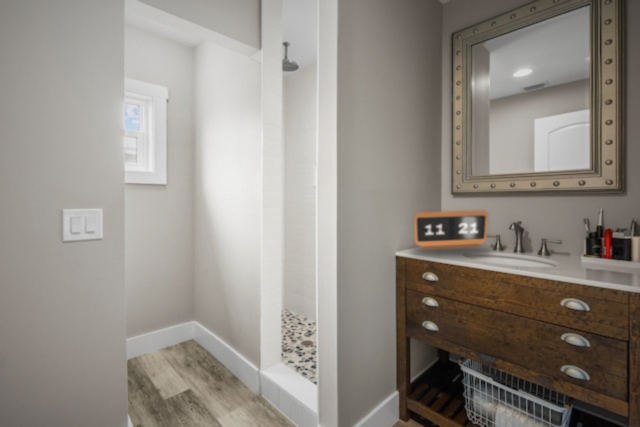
11:21
